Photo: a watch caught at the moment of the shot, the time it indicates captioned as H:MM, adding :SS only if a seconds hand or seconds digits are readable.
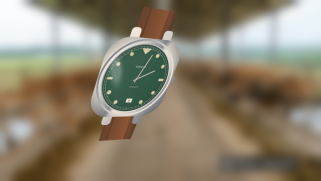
2:03
